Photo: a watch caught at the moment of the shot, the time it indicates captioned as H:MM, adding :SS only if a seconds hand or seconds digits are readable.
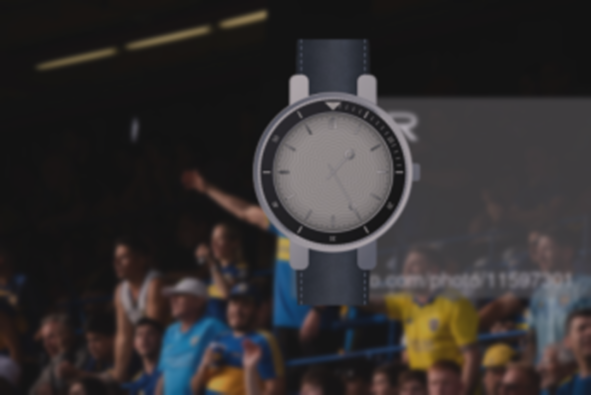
1:25
